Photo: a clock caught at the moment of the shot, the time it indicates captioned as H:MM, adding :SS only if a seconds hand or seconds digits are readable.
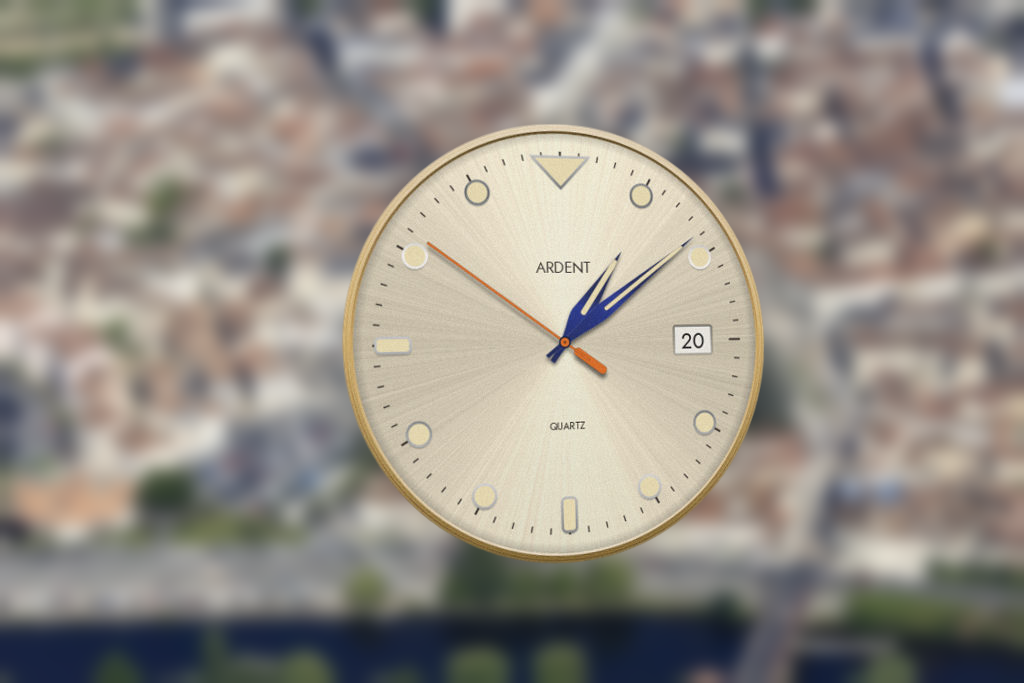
1:08:51
